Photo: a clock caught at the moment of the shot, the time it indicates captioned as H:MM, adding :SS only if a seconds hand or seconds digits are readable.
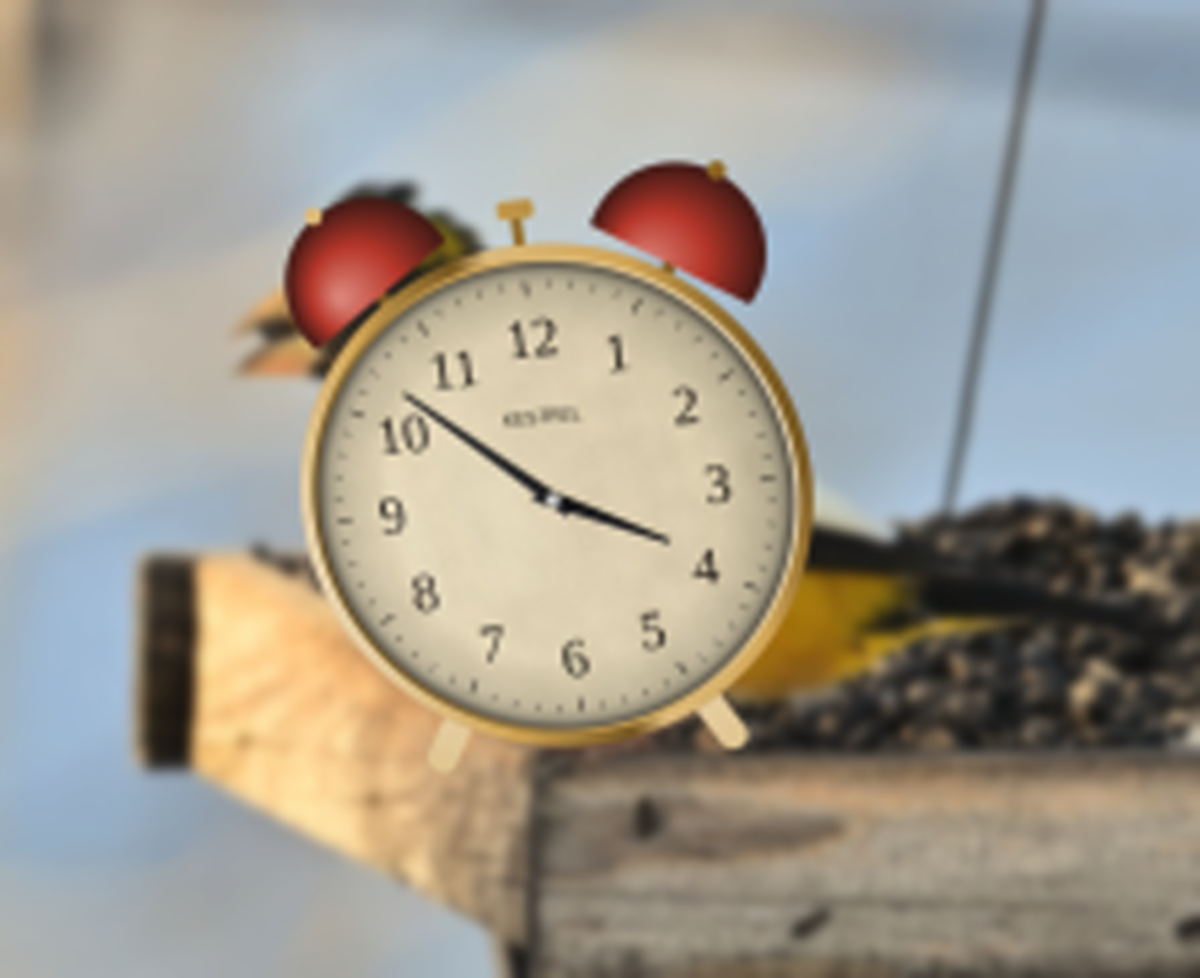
3:52
